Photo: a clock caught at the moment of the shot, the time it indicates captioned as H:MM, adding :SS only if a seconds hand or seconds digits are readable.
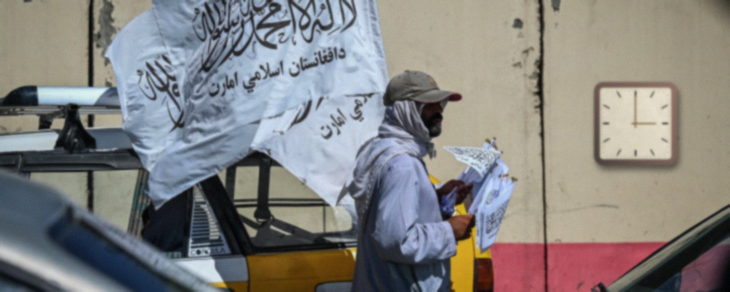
3:00
